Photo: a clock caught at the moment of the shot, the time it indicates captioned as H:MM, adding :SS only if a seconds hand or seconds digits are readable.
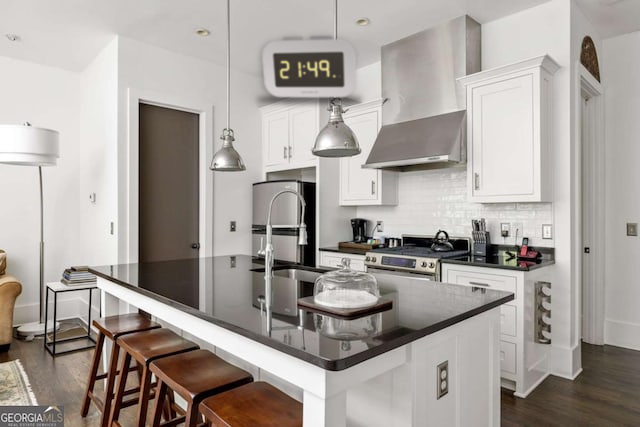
21:49
